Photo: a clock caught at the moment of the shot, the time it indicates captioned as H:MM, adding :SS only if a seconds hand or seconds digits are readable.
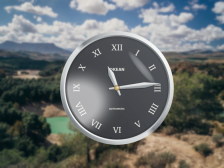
11:14
